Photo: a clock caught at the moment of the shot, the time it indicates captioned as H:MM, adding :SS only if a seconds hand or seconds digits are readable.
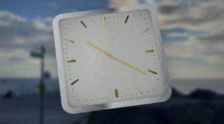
10:21
